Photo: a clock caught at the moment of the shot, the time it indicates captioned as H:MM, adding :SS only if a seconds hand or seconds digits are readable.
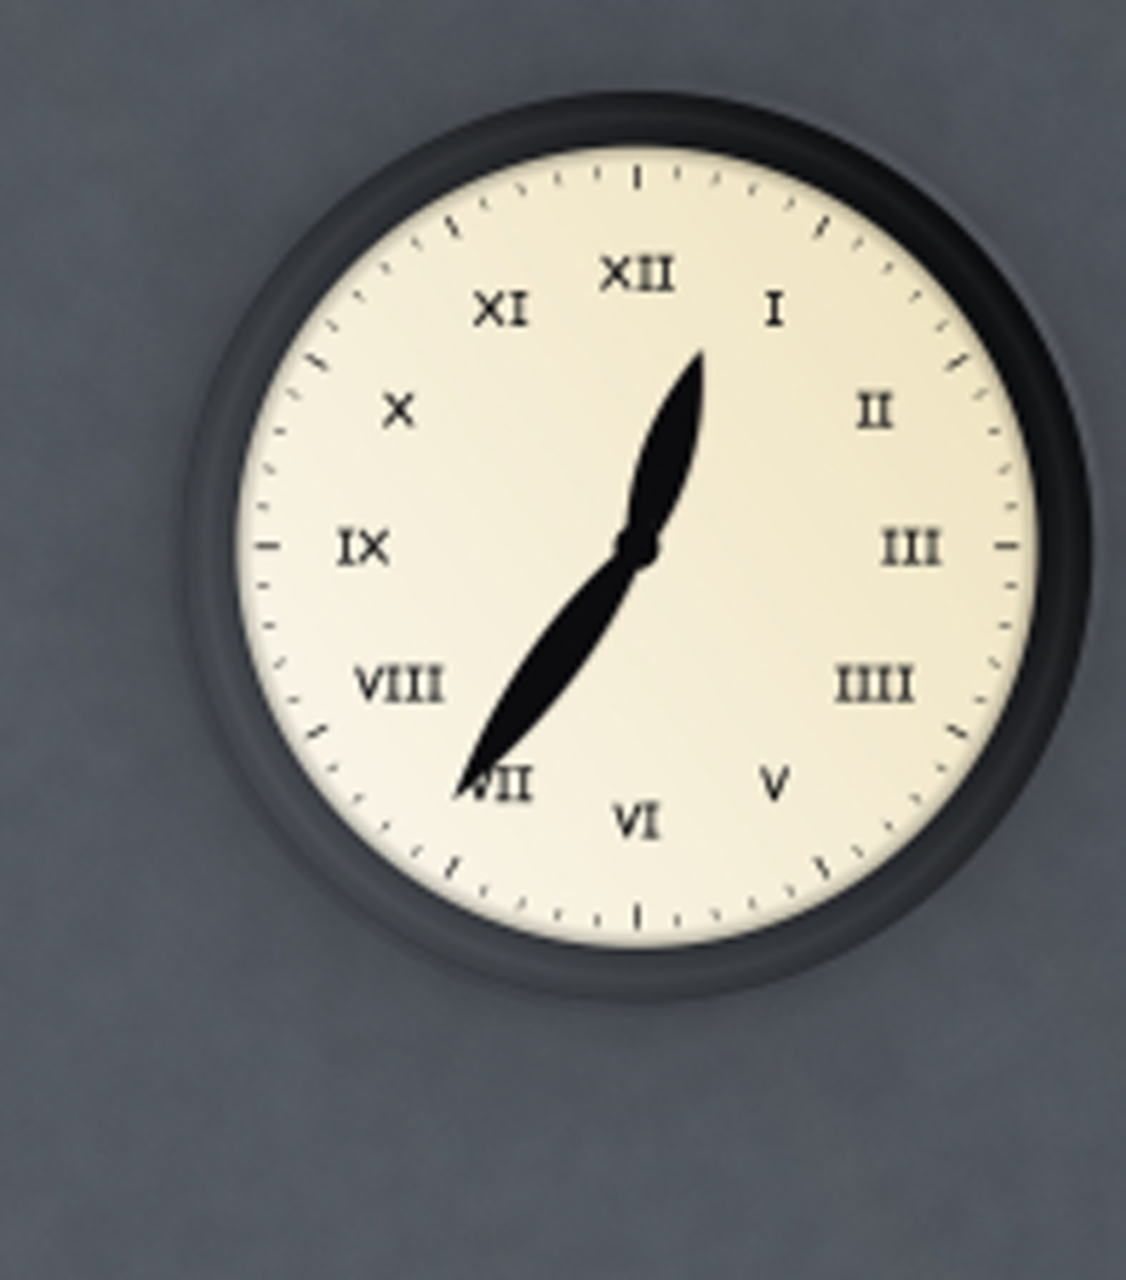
12:36
